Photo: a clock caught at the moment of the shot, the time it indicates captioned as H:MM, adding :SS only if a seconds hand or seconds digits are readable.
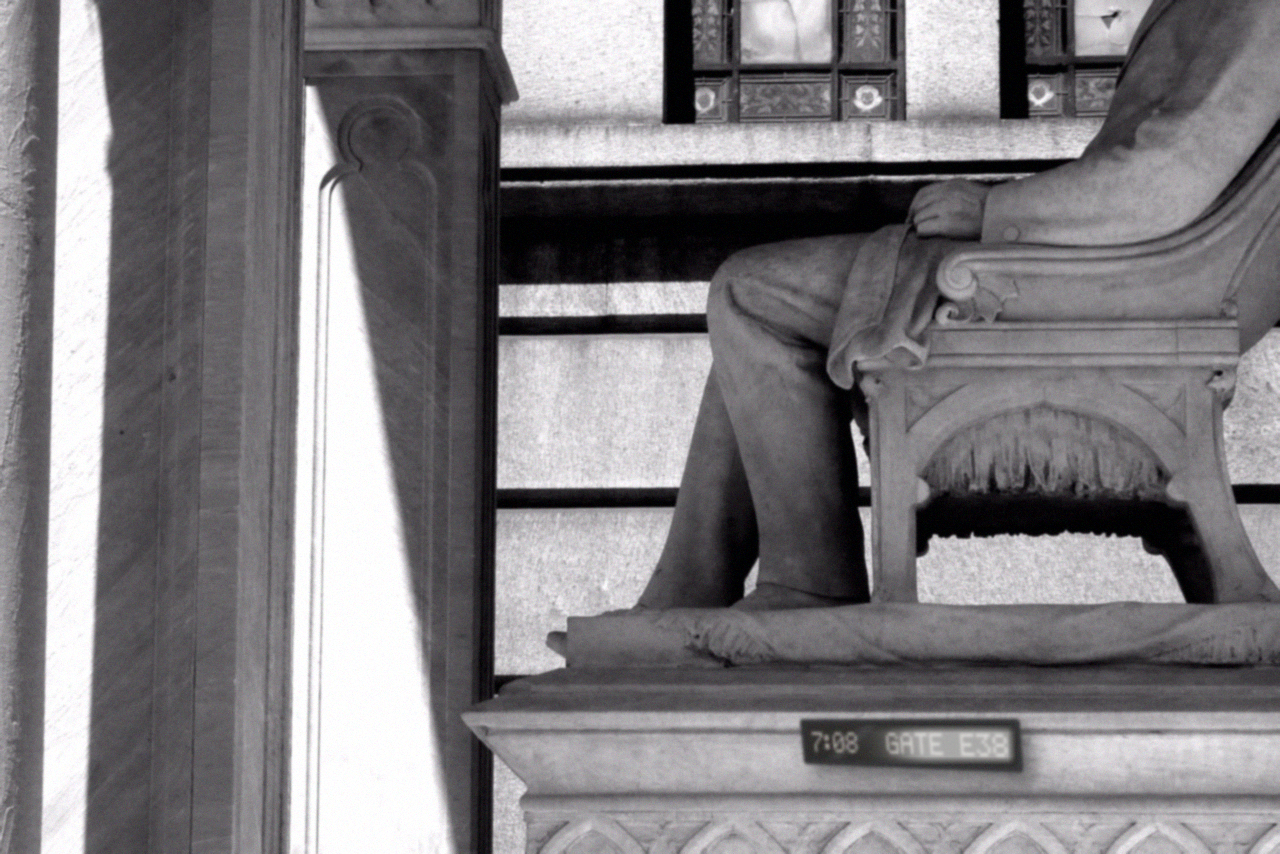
7:08
